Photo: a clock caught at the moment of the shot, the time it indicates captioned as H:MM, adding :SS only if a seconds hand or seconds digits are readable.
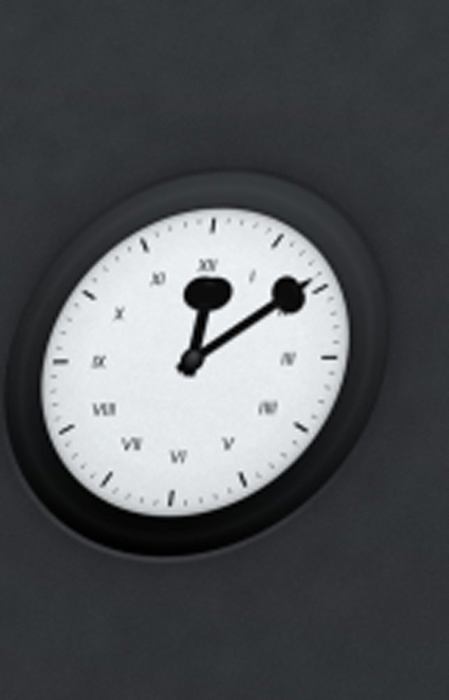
12:09
